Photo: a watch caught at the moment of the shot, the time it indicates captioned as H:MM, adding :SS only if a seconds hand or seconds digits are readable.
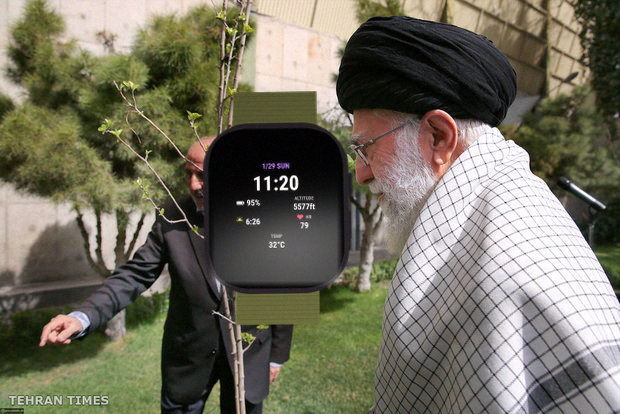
11:20
